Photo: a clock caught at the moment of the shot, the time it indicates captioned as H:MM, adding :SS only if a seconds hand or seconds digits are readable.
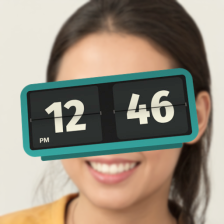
12:46
